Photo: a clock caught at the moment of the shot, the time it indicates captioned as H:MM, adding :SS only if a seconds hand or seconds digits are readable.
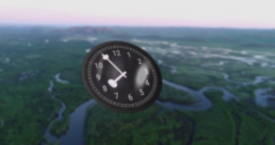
7:55
